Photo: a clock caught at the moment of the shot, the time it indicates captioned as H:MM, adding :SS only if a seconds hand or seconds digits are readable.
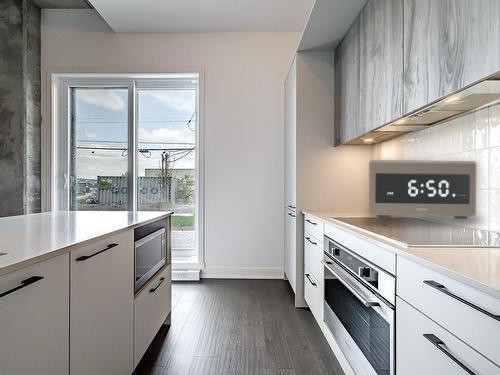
6:50
